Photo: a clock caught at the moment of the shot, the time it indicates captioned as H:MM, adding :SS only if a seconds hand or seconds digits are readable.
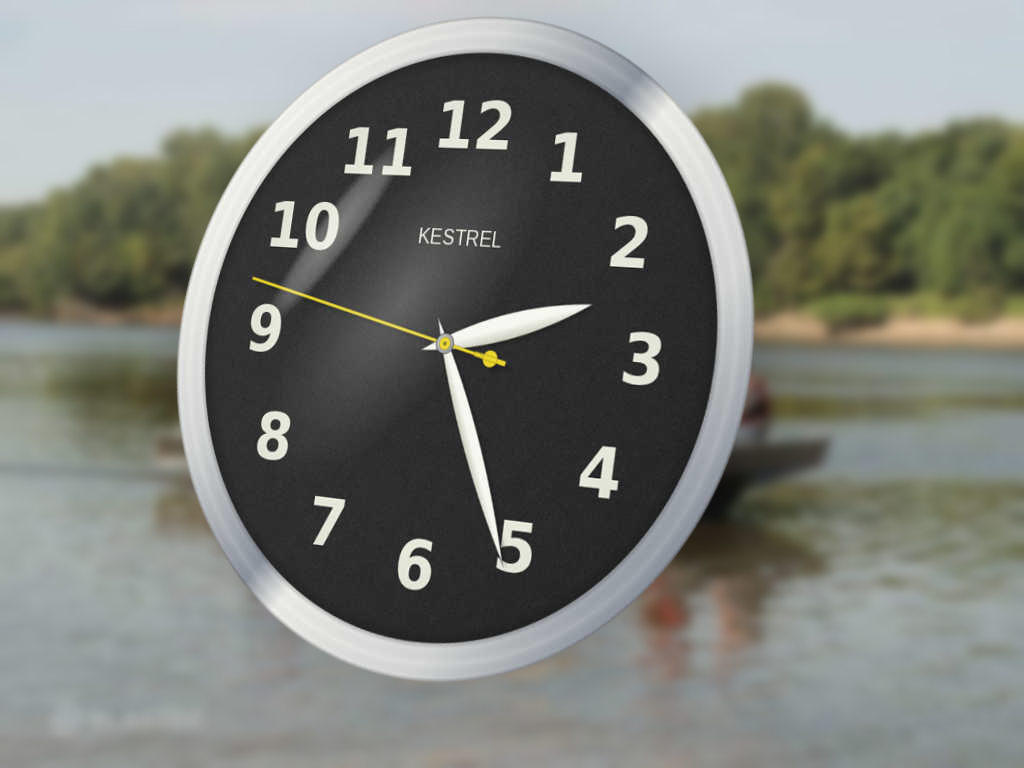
2:25:47
